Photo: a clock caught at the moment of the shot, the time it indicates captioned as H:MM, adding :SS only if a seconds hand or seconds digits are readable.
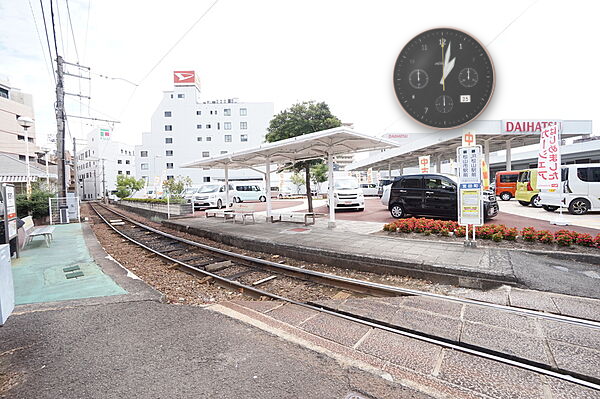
1:02
